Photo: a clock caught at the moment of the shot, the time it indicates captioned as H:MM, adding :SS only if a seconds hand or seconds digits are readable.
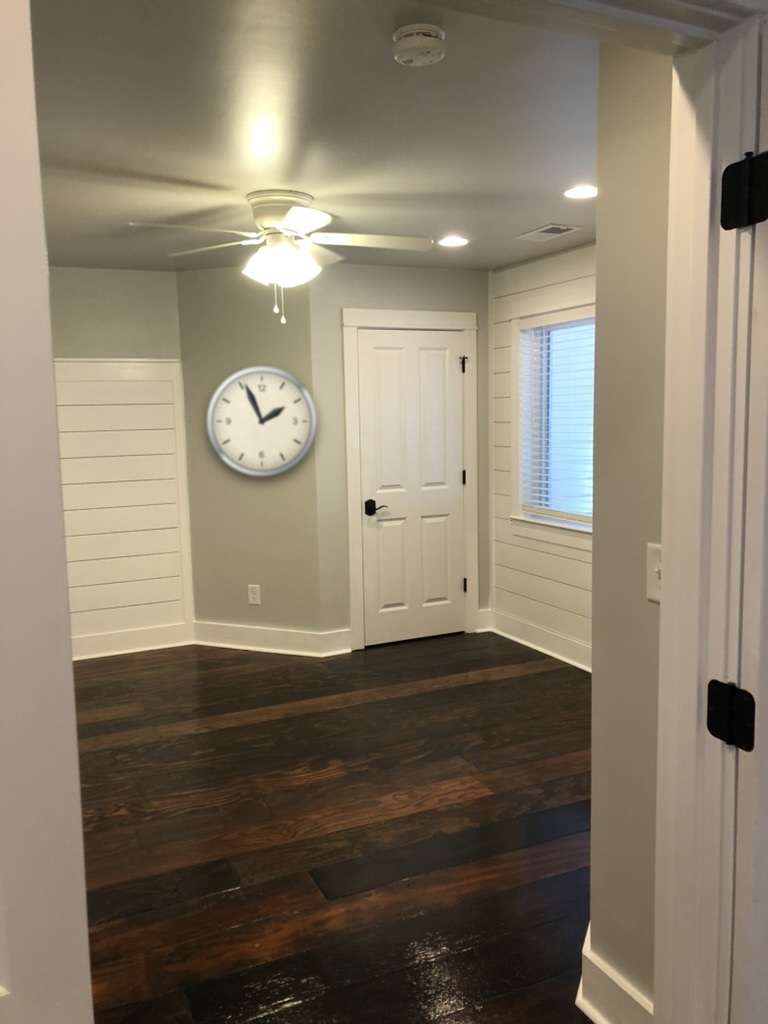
1:56
